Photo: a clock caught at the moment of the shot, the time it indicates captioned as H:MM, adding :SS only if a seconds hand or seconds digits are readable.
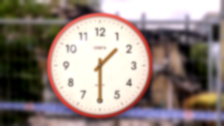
1:30
